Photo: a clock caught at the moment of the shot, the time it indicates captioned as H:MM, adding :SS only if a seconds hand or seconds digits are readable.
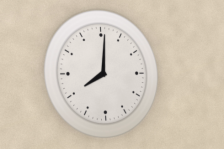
8:01
